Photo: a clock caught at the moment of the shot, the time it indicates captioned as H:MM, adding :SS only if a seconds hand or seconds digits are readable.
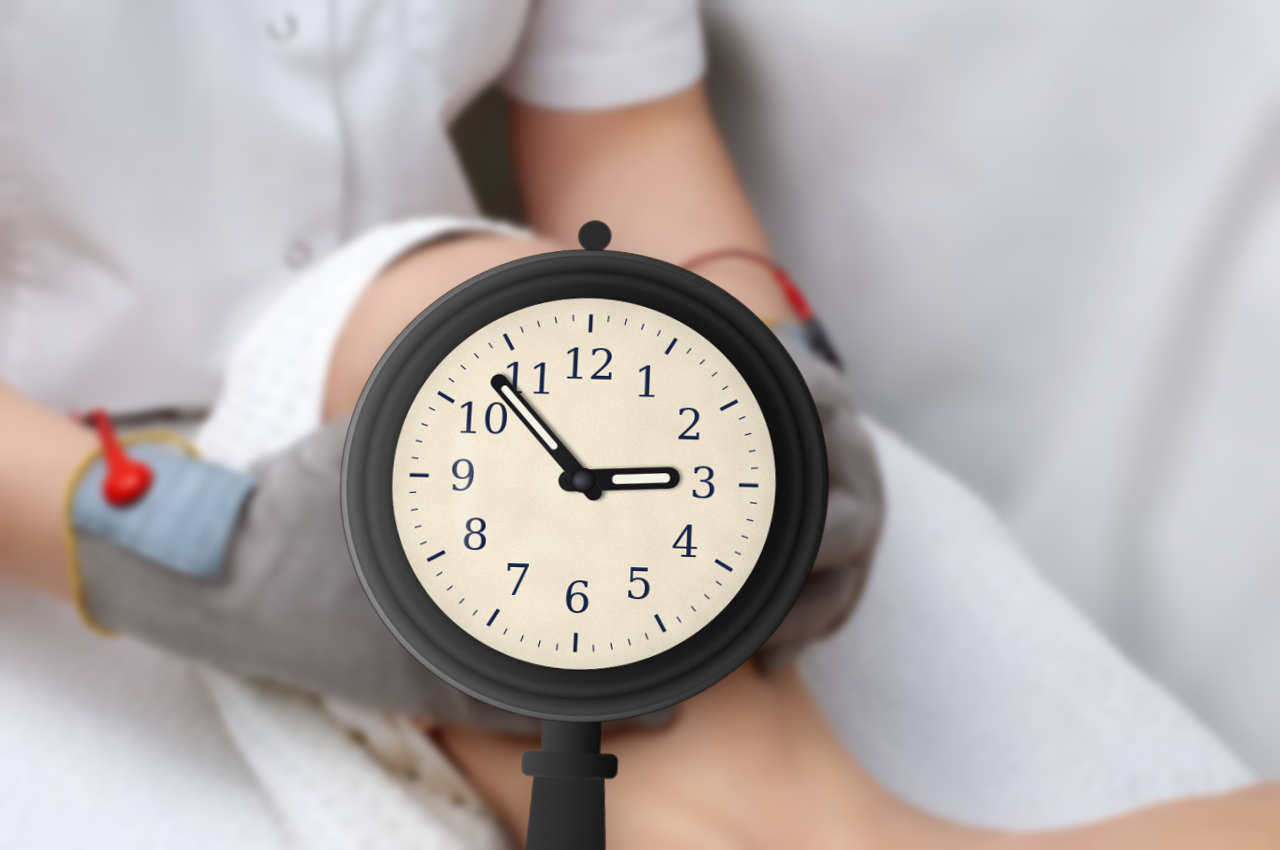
2:53
